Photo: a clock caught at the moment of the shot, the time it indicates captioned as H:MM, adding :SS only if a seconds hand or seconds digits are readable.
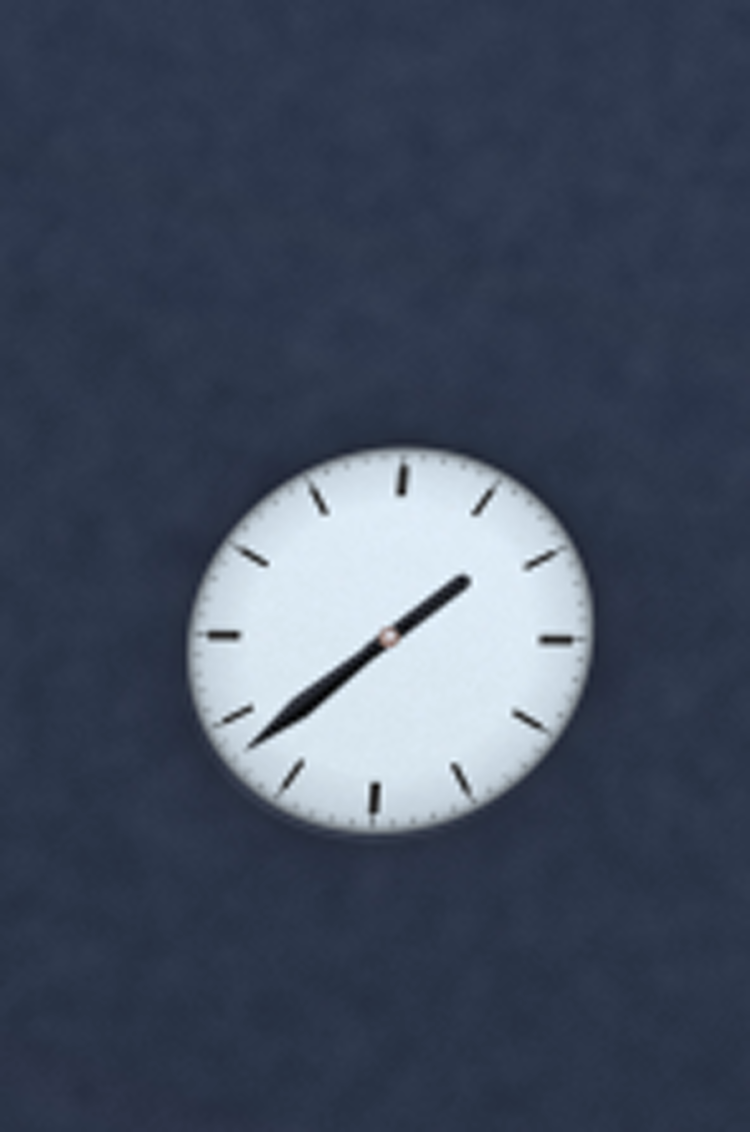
1:38
